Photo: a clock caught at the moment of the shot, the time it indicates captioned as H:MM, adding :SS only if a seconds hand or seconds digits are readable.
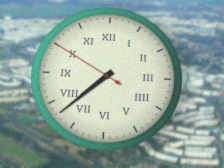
7:37:50
